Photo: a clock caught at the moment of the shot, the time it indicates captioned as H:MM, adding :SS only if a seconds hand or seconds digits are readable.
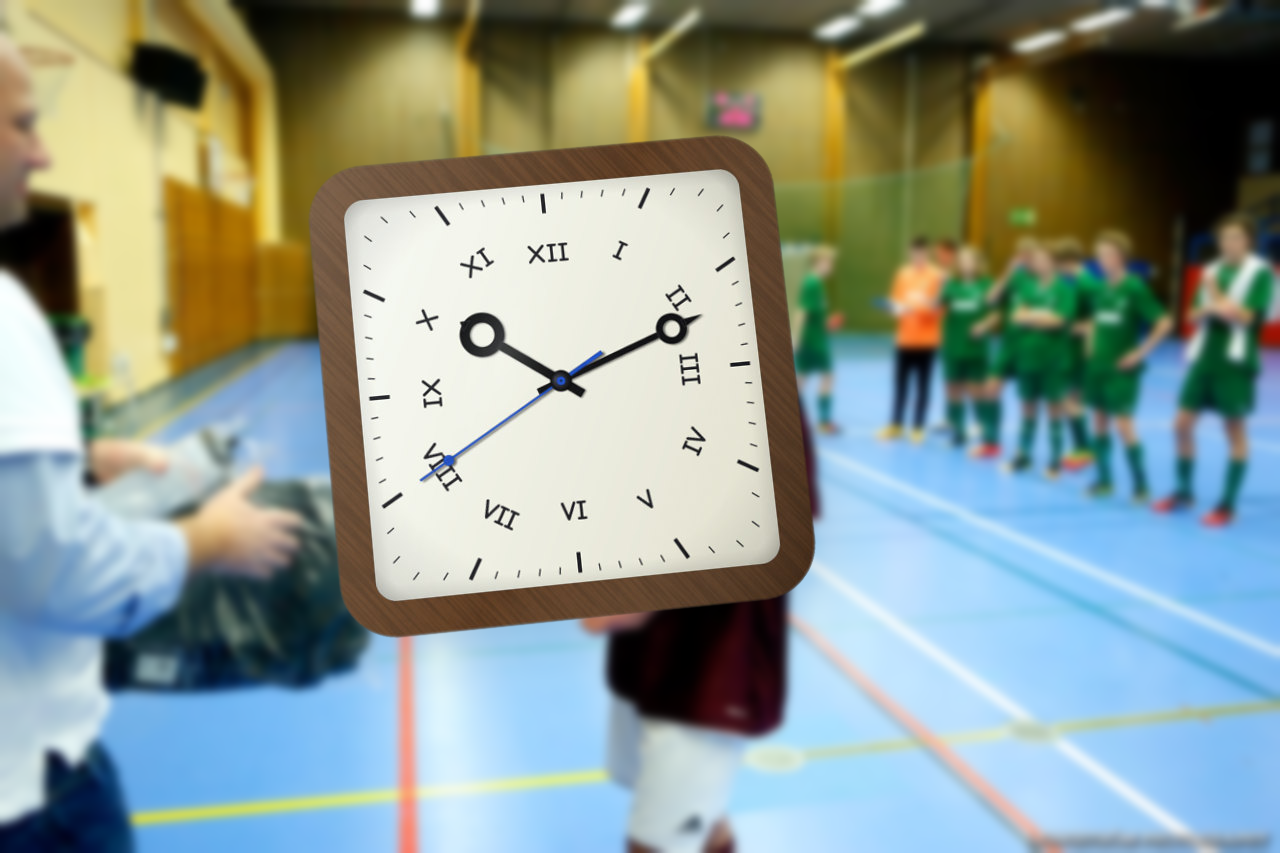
10:11:40
